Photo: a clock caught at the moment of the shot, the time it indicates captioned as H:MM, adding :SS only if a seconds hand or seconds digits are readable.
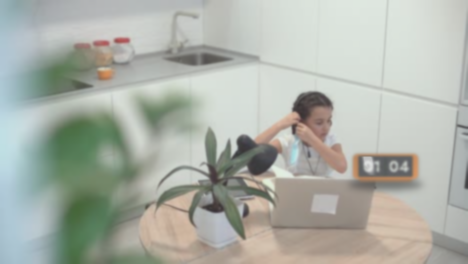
1:04
